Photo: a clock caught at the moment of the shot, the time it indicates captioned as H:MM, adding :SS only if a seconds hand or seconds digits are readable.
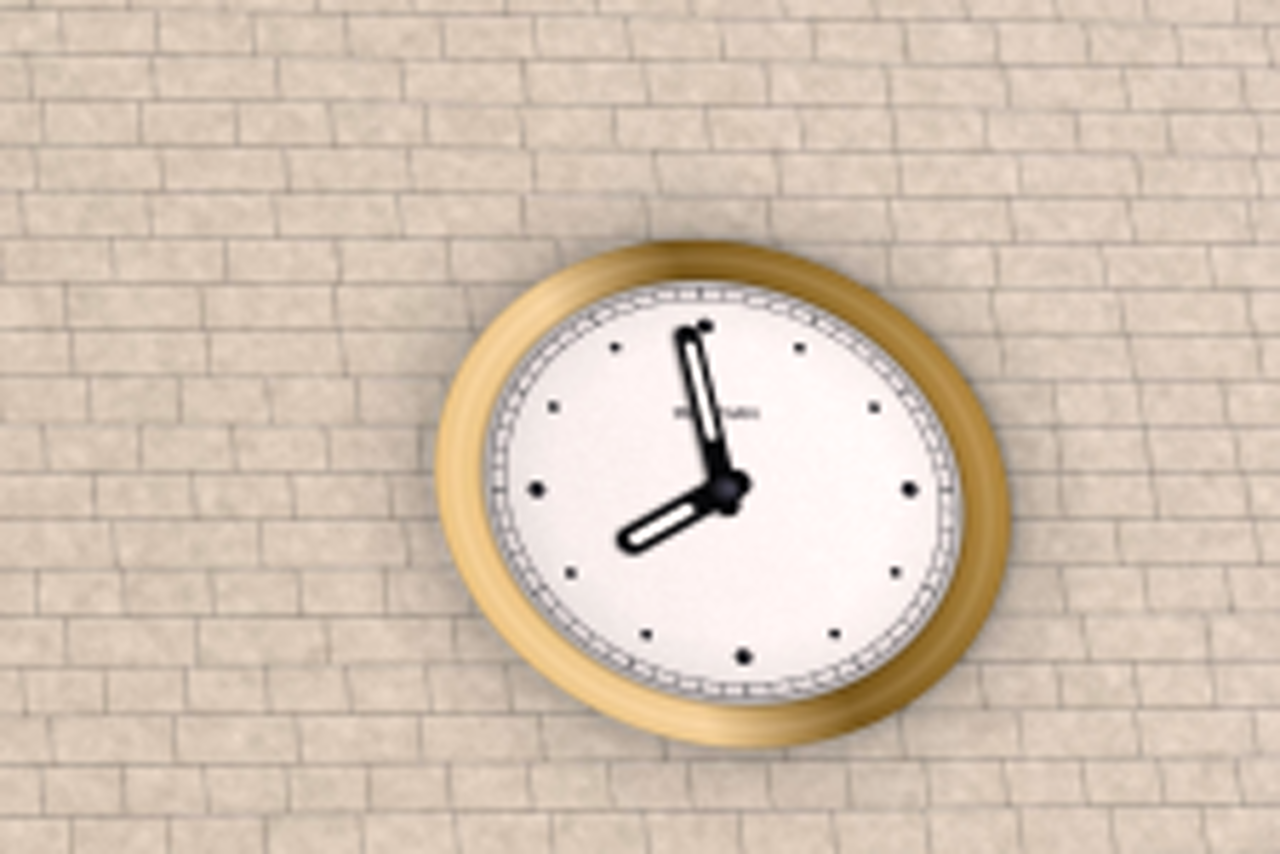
7:59
